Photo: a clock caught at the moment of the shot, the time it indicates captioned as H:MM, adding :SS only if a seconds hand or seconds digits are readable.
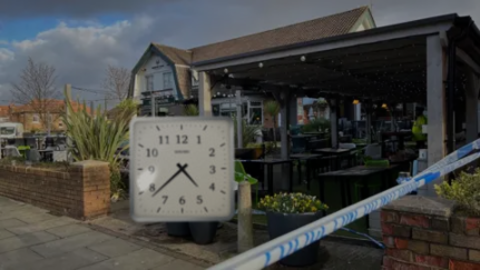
4:38
